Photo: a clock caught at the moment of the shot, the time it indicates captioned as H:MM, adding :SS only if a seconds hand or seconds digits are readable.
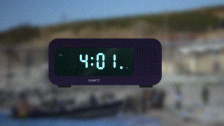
4:01
